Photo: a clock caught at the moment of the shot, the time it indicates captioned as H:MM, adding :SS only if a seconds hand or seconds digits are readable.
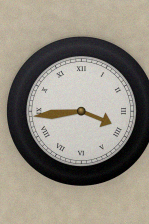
3:44
